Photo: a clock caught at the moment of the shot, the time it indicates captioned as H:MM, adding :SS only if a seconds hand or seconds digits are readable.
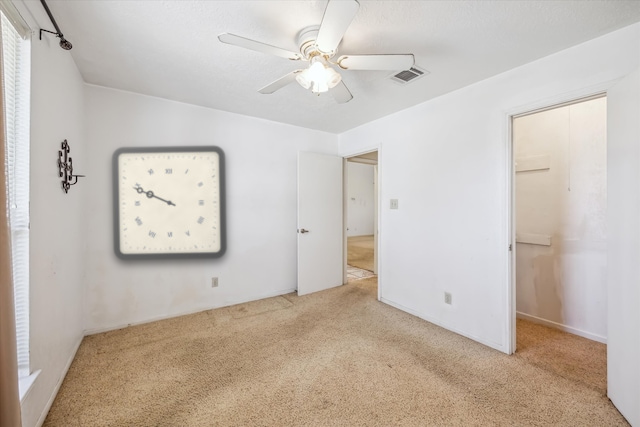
9:49
